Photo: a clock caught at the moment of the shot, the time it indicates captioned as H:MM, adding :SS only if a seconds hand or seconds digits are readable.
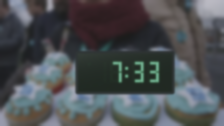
7:33
